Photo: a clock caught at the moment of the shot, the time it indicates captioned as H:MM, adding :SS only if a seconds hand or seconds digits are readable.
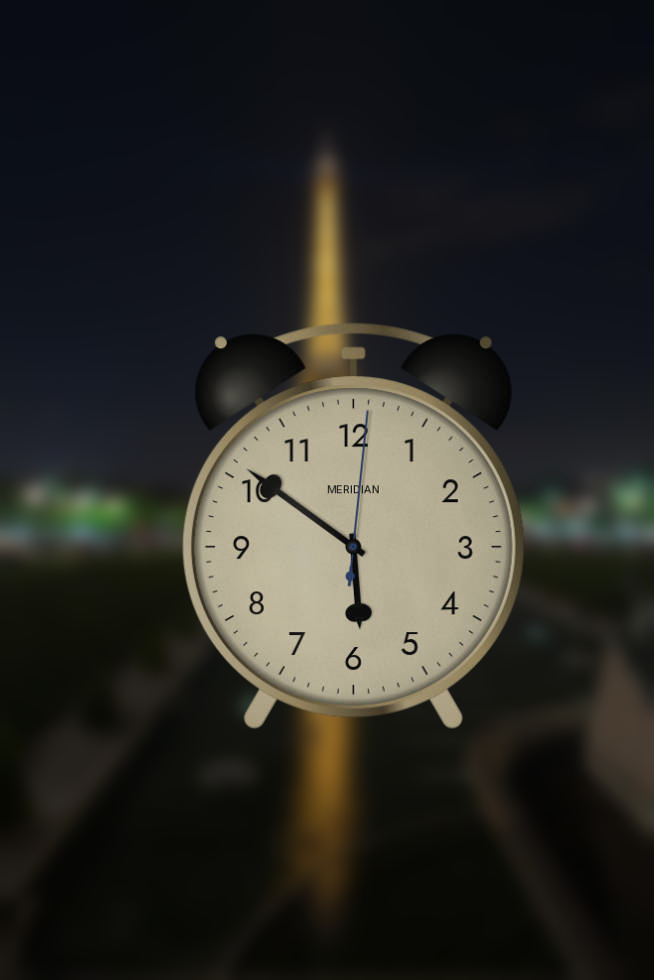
5:51:01
